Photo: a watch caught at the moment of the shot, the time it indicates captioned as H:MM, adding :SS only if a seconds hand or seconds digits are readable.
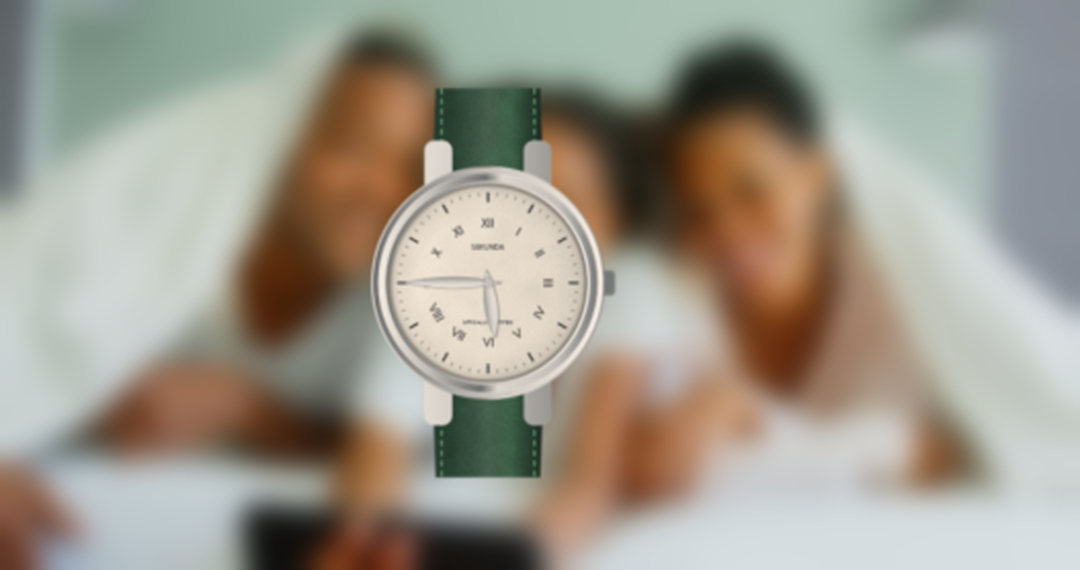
5:45
